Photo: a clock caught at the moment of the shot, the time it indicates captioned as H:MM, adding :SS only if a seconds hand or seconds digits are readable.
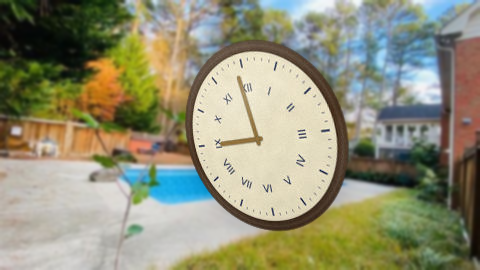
8:59
